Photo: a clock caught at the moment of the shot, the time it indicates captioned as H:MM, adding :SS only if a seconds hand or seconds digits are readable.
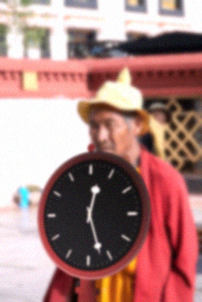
12:27
